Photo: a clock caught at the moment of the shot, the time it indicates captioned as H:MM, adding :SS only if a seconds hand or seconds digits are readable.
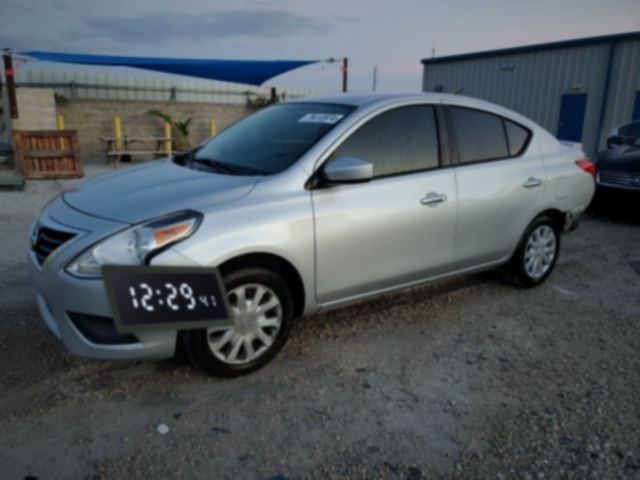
12:29:41
